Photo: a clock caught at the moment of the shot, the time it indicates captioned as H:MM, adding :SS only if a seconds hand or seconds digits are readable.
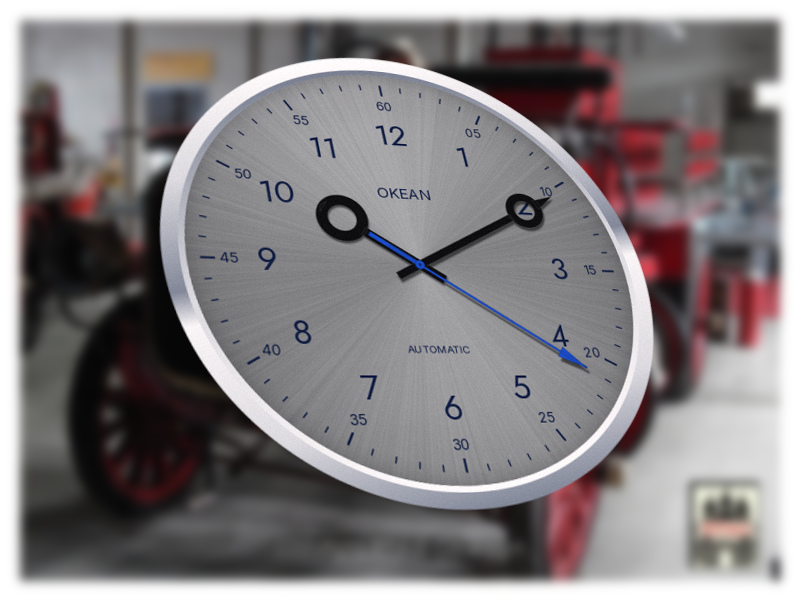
10:10:21
